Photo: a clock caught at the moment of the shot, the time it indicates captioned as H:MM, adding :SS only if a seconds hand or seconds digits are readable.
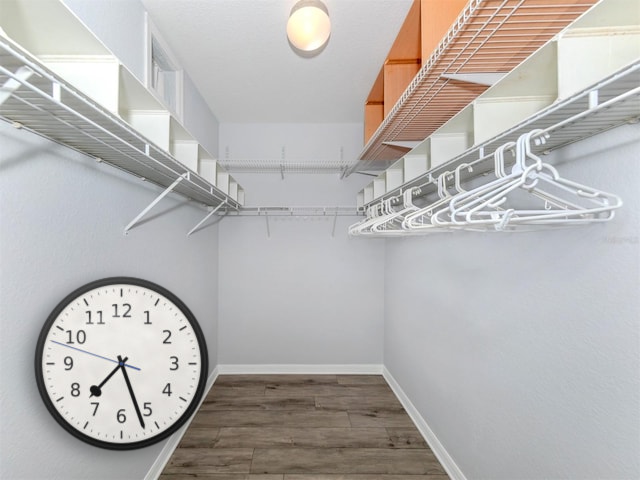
7:26:48
